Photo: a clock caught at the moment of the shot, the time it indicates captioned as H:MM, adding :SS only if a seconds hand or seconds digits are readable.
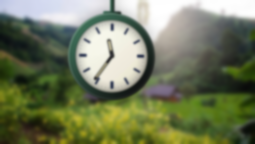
11:36
